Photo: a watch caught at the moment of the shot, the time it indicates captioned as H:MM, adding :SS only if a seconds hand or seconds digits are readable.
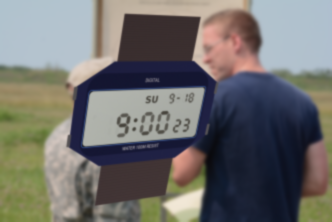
9:00:23
